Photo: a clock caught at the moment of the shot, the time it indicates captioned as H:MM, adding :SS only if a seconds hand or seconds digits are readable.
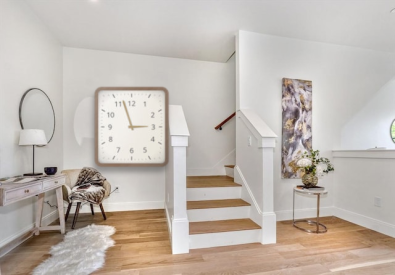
2:57
